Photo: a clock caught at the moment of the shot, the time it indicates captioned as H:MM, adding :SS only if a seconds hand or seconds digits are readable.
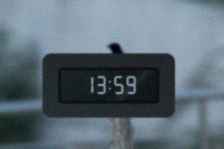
13:59
